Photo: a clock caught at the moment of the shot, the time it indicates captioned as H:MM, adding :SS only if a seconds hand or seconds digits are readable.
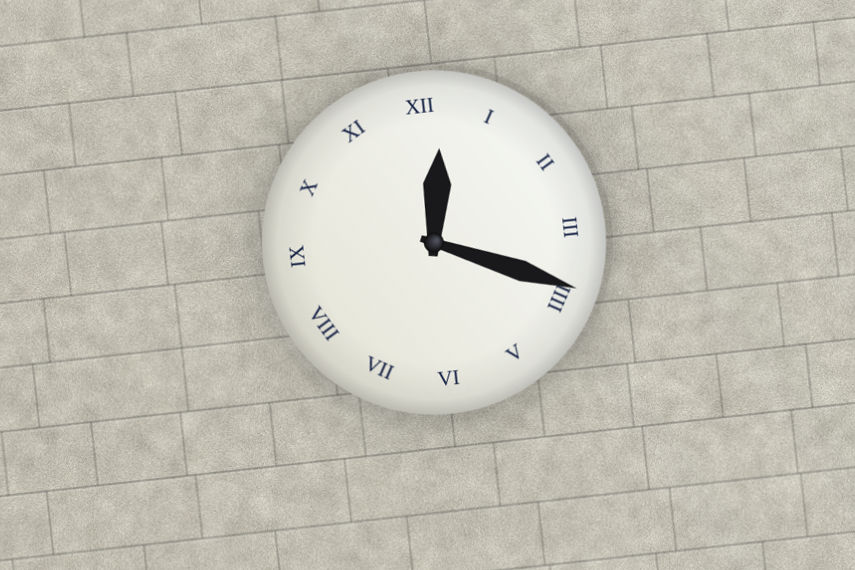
12:19
